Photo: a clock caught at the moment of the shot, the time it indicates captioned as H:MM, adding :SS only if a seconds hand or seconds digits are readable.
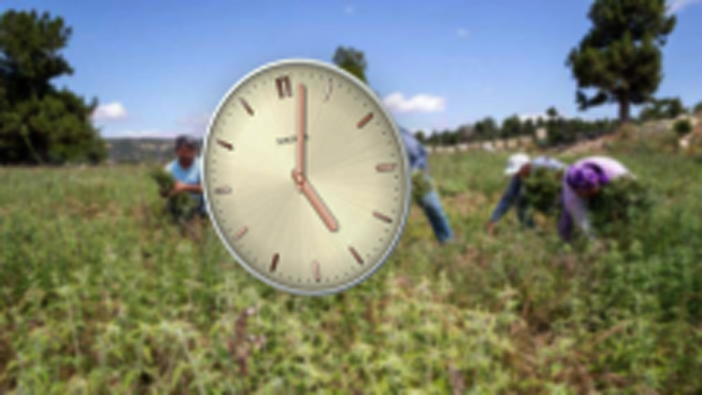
5:02
